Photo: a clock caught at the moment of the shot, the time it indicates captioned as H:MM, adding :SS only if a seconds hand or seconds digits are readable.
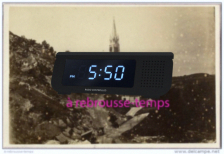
5:50
